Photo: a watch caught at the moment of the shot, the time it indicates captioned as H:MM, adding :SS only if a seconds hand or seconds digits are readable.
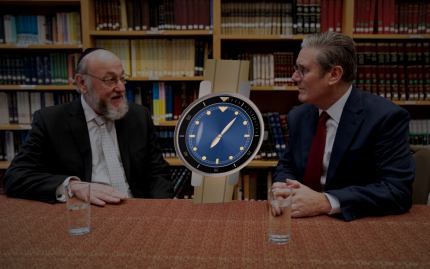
7:06
